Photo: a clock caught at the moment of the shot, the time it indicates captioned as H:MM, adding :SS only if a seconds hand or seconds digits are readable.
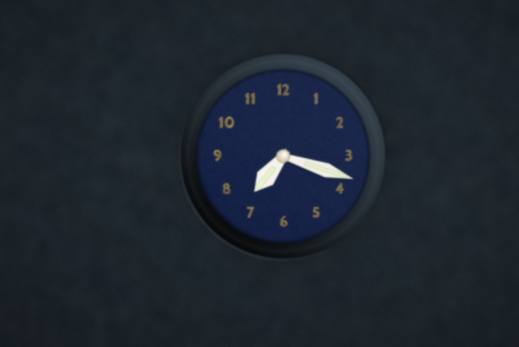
7:18
